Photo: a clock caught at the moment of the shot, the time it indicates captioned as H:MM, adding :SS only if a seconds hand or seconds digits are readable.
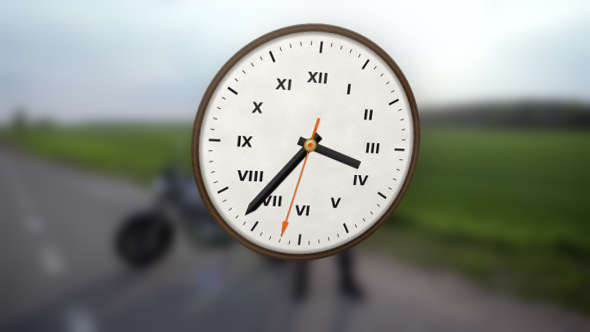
3:36:32
